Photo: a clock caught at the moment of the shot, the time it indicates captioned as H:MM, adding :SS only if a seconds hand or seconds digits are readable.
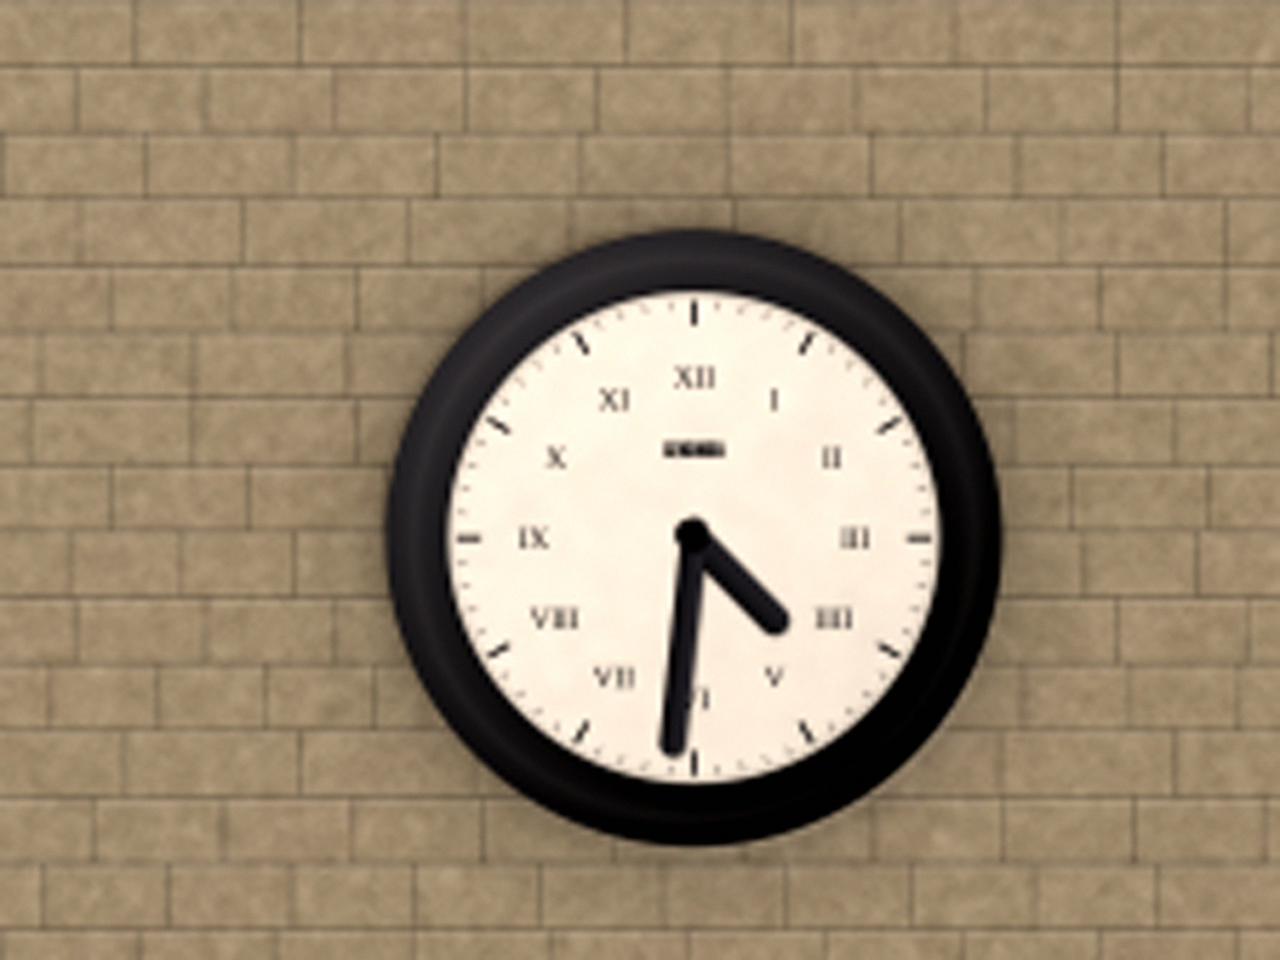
4:31
